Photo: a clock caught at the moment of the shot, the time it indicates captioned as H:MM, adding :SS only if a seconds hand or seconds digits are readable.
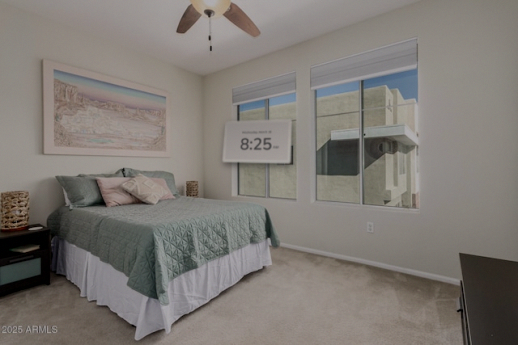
8:25
